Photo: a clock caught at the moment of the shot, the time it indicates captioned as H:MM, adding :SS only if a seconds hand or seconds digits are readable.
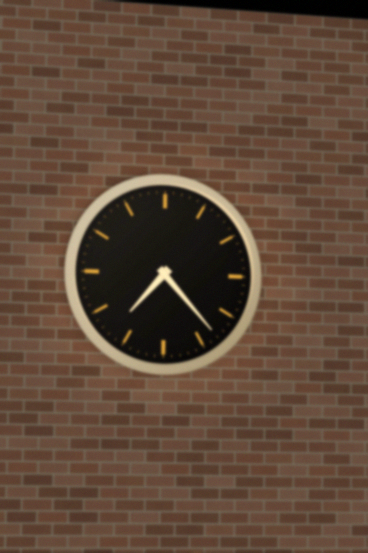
7:23
